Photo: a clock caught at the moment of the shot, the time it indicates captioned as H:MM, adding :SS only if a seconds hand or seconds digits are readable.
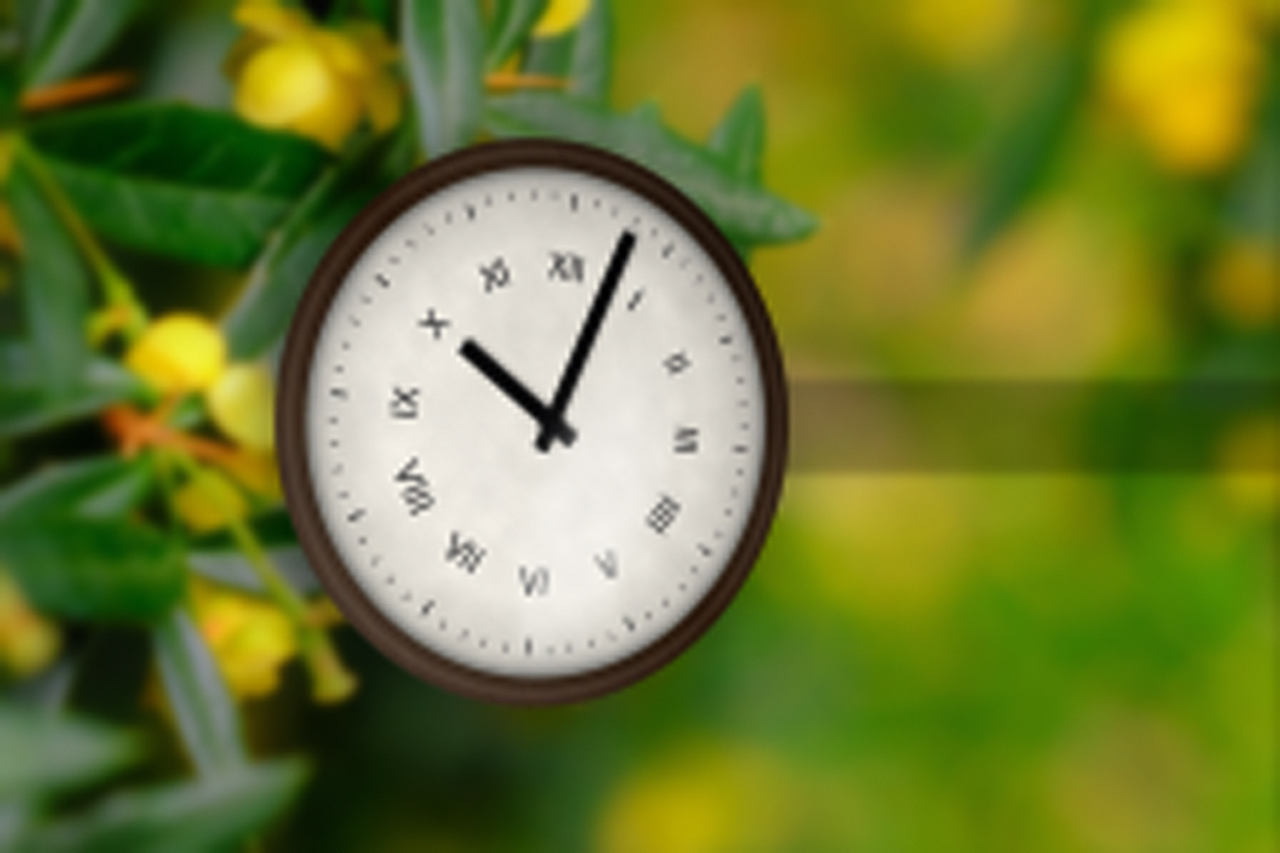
10:03
